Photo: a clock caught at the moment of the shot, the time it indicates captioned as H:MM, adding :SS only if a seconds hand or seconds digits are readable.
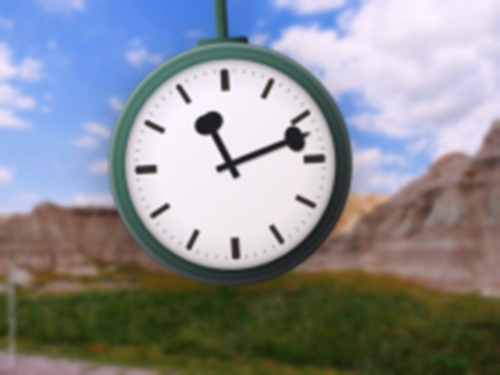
11:12
